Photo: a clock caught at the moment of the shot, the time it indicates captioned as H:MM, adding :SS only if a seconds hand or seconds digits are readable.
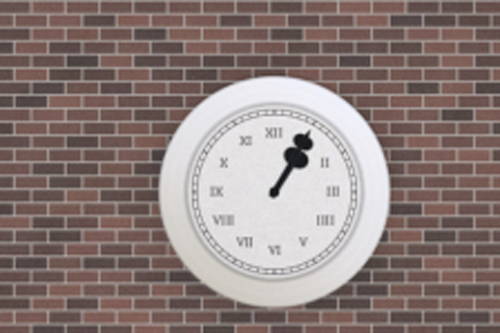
1:05
